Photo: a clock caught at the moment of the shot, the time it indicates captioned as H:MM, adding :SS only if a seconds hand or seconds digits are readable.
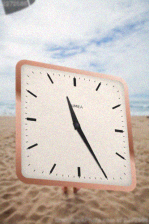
11:25
